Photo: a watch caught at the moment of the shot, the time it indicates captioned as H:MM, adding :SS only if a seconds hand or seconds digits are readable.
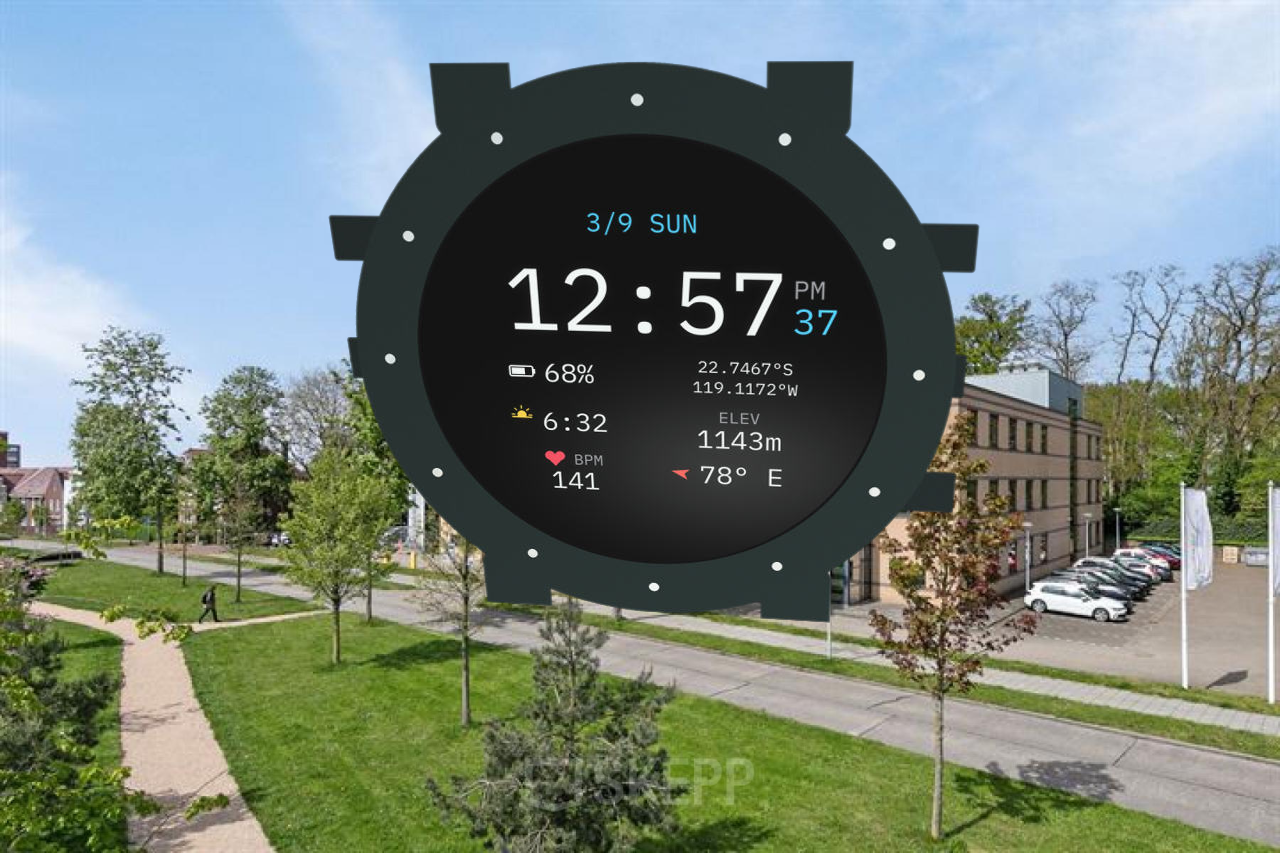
12:57:37
